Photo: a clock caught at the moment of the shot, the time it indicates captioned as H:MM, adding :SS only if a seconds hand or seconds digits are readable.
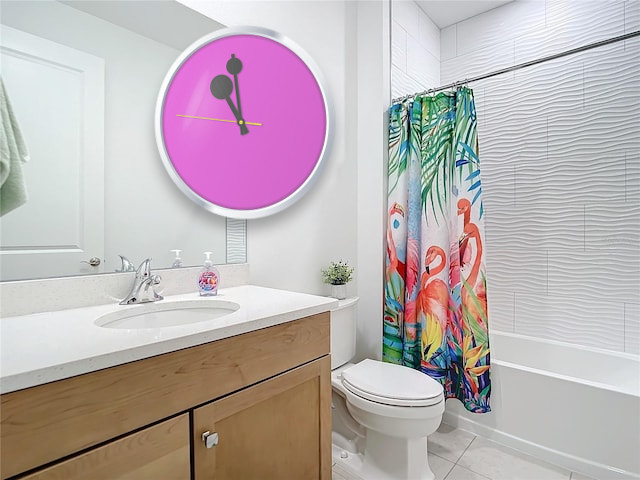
10:58:46
